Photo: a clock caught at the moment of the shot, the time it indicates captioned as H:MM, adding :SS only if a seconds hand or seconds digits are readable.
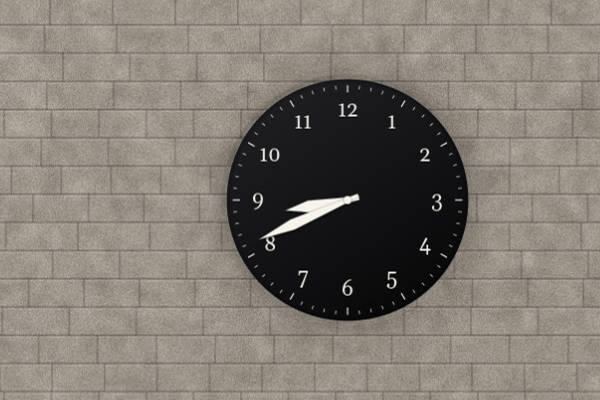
8:41
